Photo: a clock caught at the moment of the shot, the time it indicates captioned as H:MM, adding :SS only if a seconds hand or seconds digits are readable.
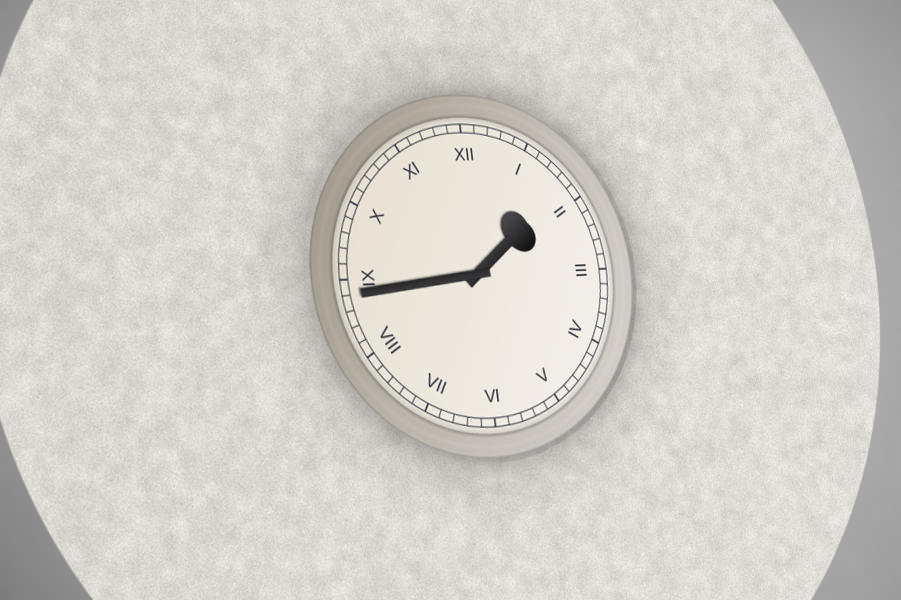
1:44
